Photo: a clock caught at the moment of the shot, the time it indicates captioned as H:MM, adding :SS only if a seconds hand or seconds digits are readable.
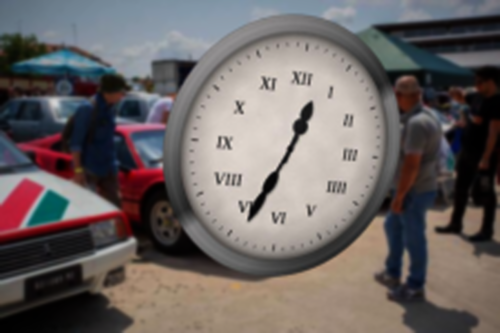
12:34
